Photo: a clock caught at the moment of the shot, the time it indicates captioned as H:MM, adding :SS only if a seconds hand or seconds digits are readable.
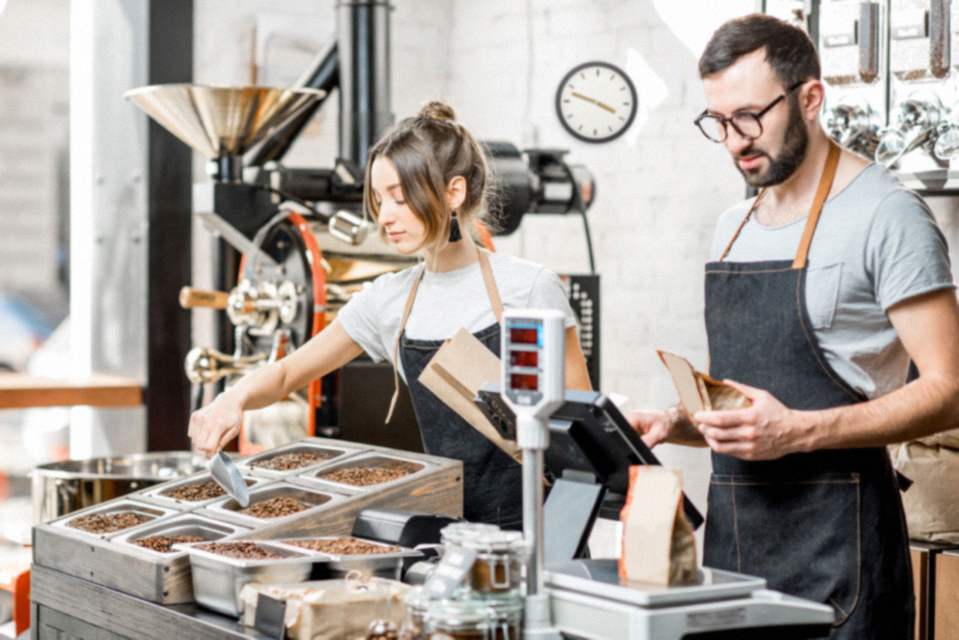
3:48
